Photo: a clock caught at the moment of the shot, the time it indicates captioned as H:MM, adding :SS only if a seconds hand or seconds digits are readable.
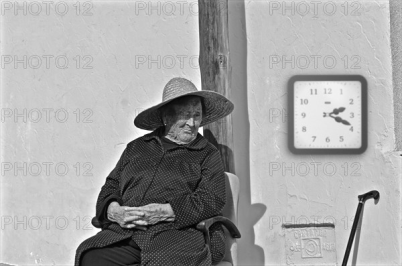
2:19
